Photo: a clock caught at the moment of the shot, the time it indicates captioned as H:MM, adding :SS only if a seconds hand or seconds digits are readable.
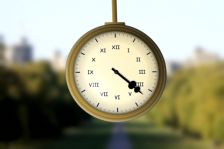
4:22
